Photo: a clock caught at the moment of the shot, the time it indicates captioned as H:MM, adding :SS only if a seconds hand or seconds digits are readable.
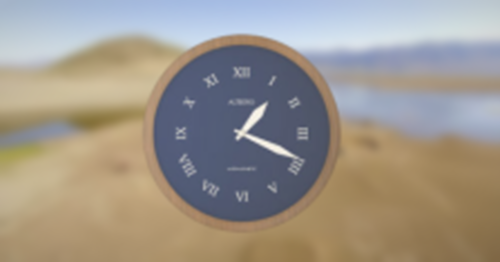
1:19
